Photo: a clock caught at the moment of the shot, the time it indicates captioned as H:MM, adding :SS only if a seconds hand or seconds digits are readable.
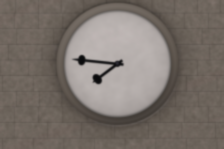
7:46
